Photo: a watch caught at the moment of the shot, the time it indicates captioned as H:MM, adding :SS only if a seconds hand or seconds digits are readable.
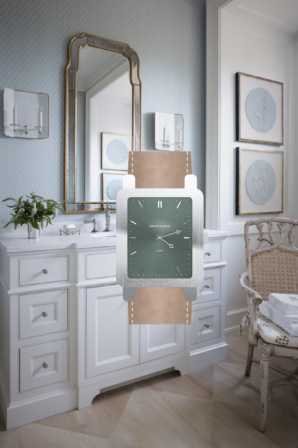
4:12
